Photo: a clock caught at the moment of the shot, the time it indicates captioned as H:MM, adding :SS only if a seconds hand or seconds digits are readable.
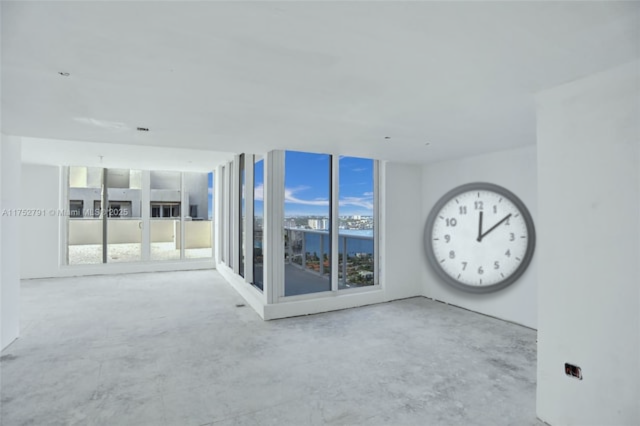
12:09
